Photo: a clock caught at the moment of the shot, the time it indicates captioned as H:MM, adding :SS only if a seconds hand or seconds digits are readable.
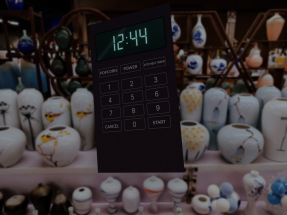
12:44
